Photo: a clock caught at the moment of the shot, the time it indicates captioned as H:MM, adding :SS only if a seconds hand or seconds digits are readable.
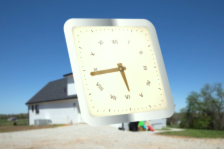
5:44
